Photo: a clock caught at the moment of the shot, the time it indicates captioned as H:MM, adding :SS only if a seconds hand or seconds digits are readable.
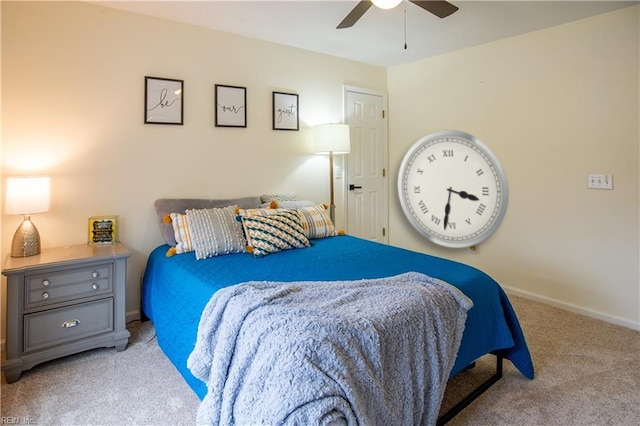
3:32
